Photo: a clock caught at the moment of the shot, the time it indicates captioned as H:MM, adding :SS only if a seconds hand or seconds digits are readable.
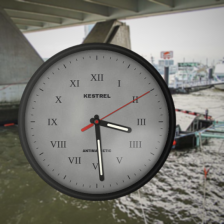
3:29:10
